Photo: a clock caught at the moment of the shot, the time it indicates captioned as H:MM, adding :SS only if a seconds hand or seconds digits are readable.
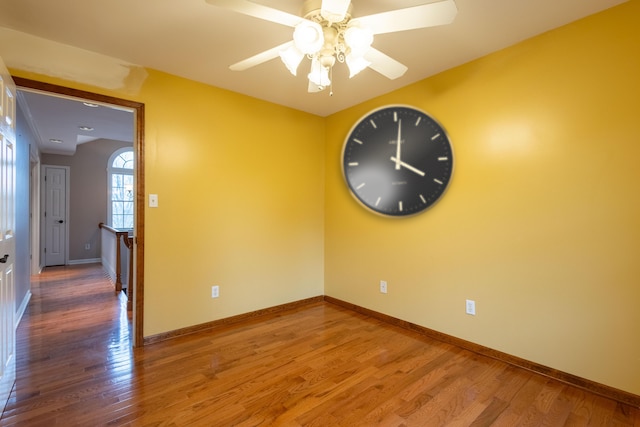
4:01
